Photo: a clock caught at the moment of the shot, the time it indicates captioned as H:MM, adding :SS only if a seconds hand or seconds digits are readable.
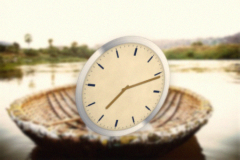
7:11
